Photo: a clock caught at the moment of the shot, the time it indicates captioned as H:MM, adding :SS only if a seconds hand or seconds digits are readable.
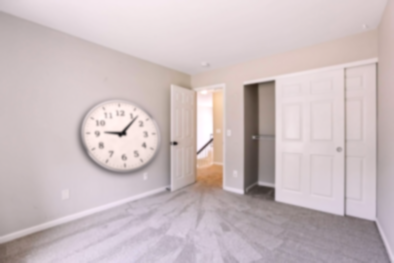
9:07
